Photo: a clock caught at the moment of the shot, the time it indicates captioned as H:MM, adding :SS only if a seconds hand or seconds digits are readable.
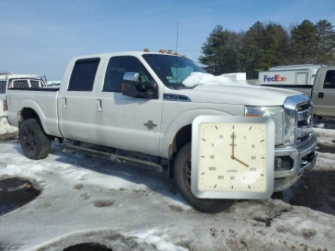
4:00
